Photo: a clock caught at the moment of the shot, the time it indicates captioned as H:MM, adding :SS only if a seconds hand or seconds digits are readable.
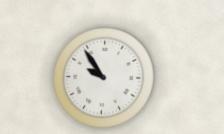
9:54
